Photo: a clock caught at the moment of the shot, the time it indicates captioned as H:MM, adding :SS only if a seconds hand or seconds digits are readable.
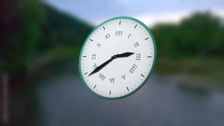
2:39
